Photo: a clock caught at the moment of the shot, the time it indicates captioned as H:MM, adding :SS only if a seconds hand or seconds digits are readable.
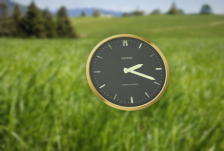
2:19
